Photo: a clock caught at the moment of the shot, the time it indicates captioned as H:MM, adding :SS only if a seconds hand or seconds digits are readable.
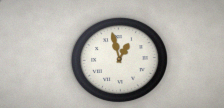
12:58
